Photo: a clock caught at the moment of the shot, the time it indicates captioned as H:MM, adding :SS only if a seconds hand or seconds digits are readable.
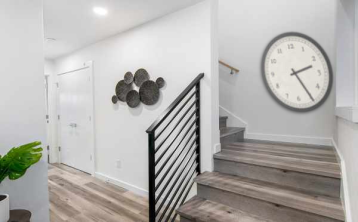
2:25
